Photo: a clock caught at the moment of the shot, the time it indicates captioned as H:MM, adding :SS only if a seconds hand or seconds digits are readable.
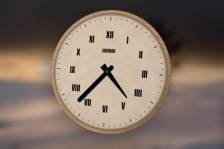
4:37
